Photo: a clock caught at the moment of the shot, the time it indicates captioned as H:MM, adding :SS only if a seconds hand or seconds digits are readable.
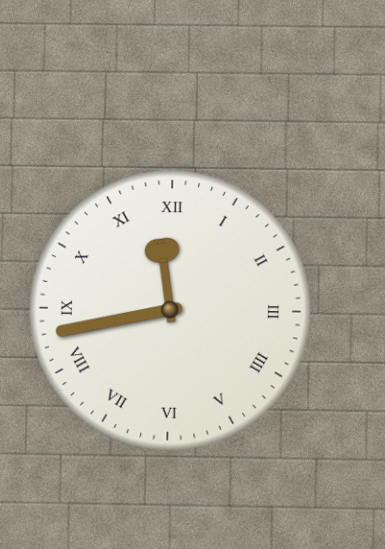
11:43
